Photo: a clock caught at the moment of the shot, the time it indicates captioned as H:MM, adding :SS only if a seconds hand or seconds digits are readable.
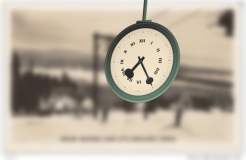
7:25
